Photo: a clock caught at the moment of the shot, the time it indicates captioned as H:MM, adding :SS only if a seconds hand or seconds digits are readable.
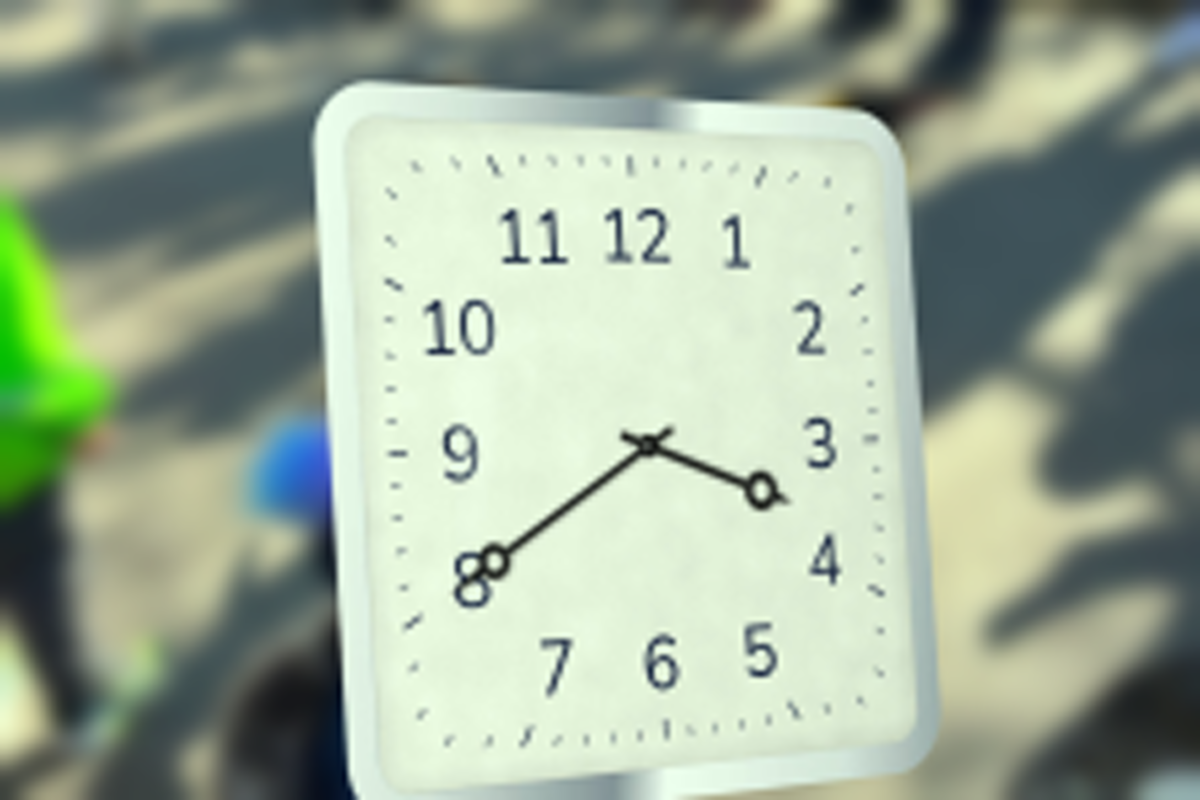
3:40
